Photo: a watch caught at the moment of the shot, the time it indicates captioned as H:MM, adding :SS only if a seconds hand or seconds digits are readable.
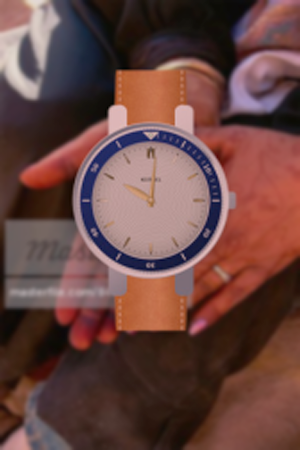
10:01
